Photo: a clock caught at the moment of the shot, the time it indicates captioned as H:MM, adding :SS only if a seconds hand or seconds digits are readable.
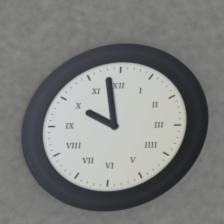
9:58
